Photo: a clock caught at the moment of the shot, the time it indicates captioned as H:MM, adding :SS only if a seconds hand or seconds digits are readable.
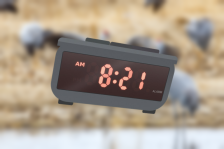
8:21
